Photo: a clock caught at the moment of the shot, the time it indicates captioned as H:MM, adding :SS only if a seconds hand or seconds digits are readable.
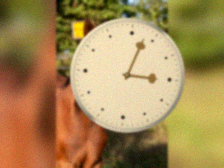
3:03
